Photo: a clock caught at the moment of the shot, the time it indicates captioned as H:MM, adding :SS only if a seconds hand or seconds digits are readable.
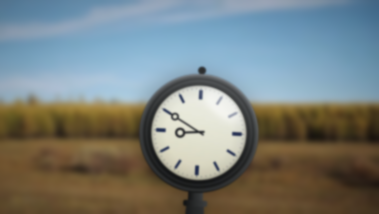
8:50
